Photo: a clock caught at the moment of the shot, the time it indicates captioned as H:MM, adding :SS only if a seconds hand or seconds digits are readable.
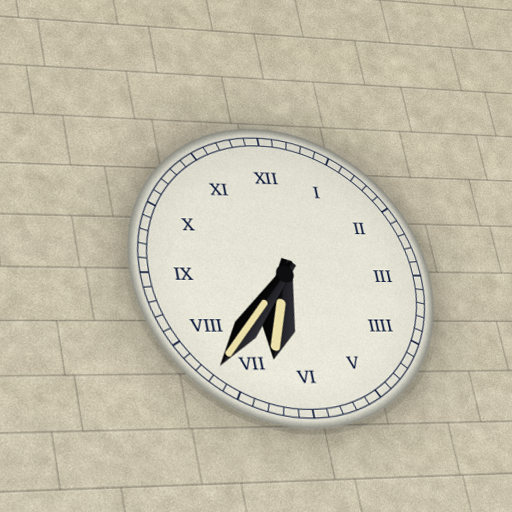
6:37
